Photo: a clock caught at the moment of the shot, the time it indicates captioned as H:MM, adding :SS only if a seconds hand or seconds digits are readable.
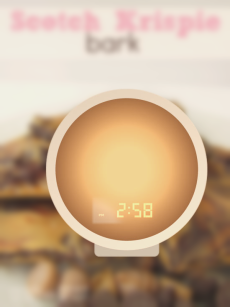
2:58
